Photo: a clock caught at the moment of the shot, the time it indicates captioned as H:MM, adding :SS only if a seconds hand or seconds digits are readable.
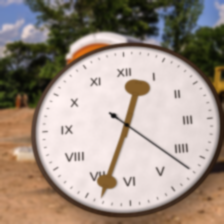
12:33:22
